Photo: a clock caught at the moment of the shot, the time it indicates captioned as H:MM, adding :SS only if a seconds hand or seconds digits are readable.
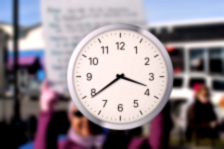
3:39
